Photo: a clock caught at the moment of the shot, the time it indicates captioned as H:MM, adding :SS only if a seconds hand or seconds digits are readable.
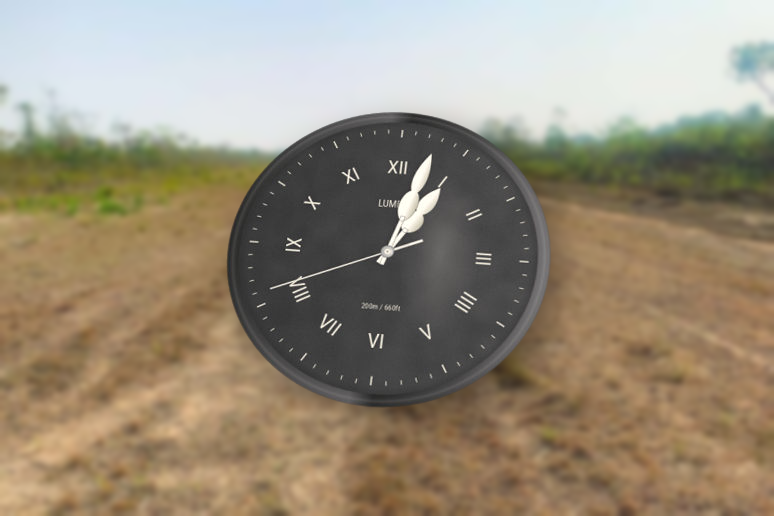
1:02:41
